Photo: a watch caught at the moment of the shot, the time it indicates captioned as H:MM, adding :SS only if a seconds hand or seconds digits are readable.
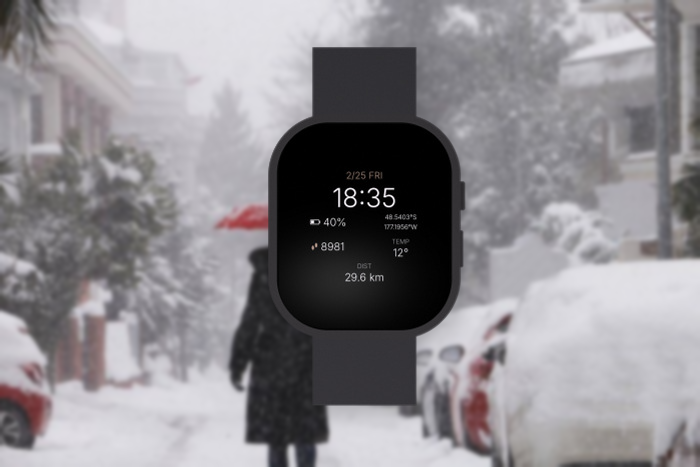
18:35
